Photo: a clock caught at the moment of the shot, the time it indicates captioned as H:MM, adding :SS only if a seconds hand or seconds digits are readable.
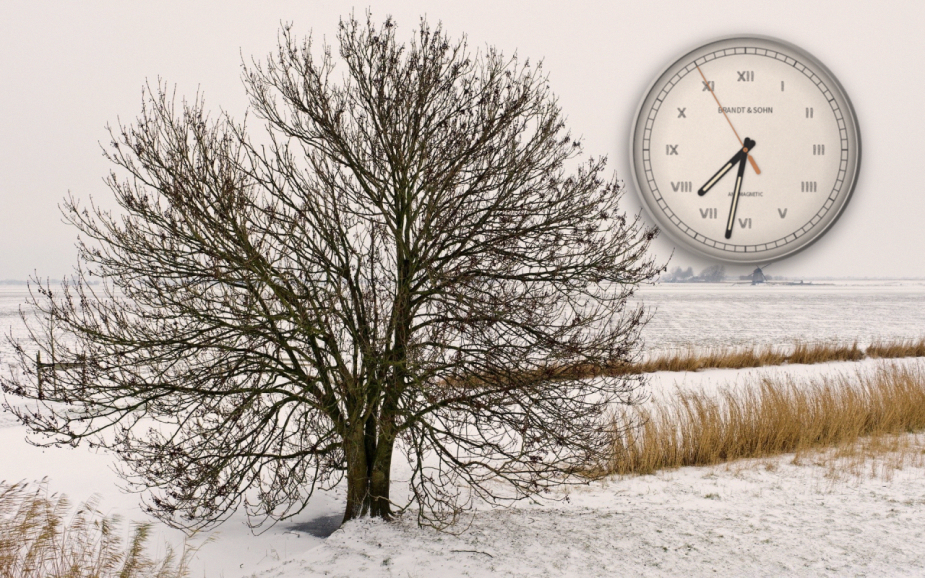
7:31:55
